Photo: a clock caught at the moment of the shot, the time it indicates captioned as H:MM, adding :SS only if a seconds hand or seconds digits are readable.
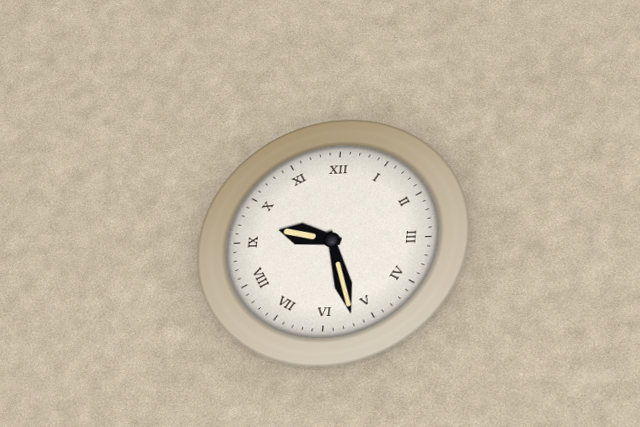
9:27
